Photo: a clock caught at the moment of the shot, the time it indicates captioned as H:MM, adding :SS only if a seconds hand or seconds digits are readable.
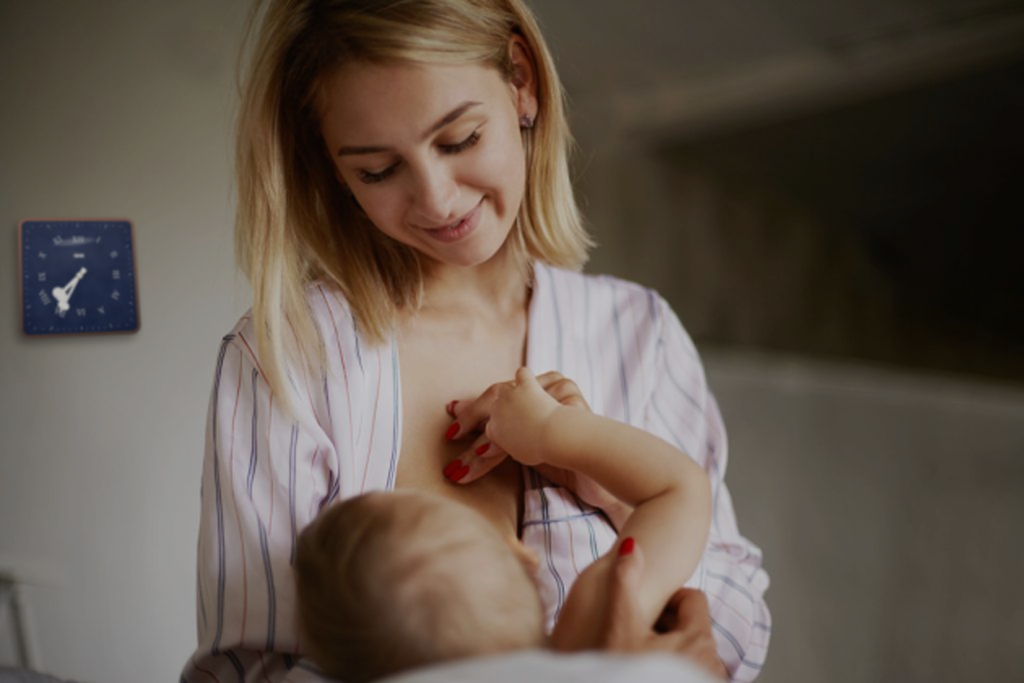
7:35
